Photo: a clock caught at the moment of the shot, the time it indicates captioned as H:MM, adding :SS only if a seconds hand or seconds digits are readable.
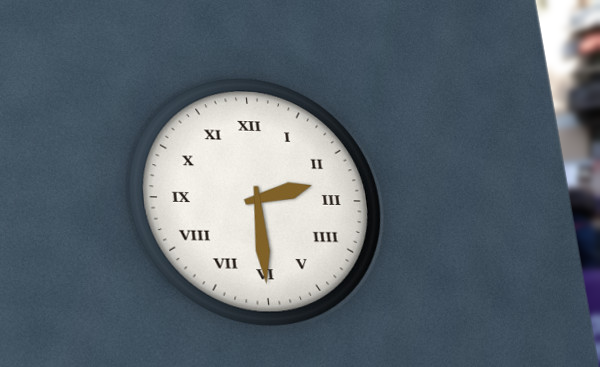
2:30
